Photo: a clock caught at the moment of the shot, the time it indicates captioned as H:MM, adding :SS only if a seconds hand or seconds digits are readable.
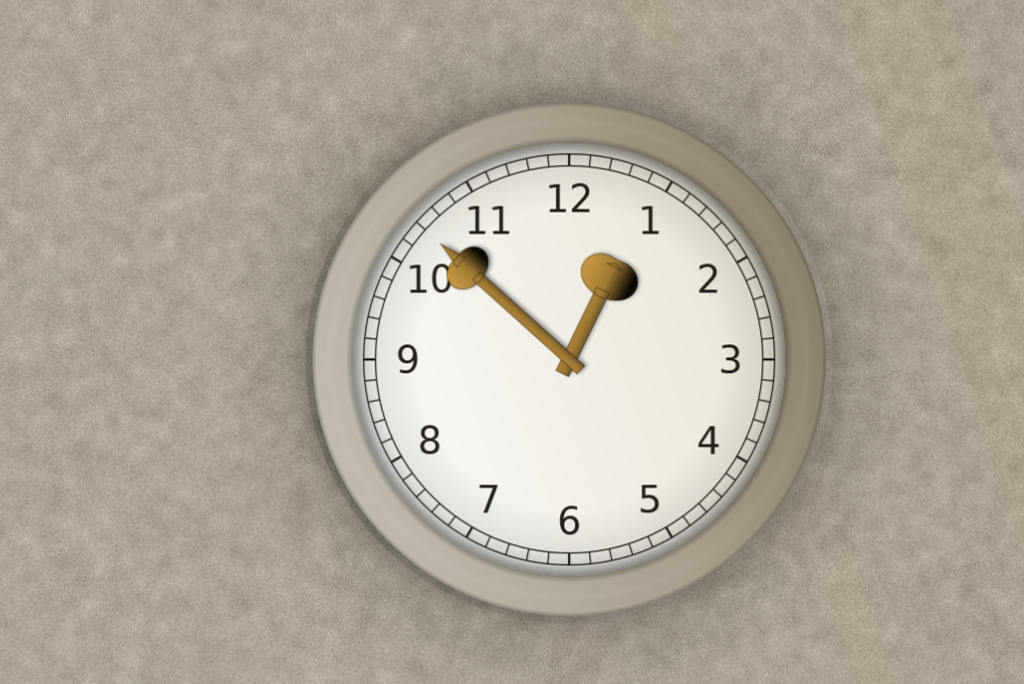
12:52
